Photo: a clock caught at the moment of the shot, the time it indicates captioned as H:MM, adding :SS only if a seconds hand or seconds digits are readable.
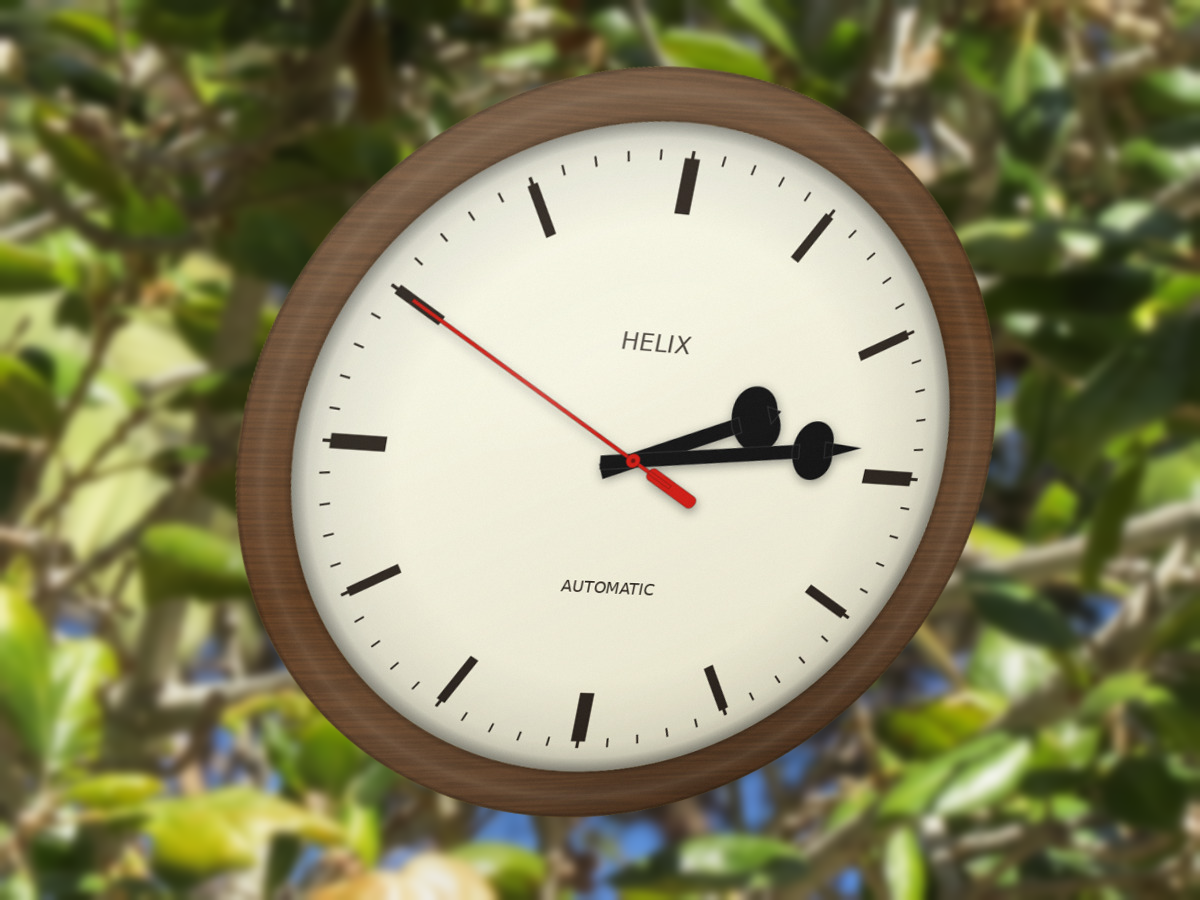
2:13:50
